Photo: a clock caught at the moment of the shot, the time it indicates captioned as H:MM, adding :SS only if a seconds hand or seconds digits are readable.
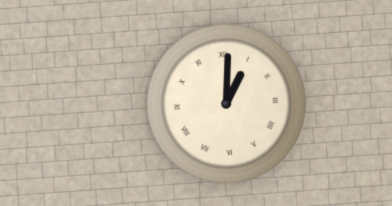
1:01
